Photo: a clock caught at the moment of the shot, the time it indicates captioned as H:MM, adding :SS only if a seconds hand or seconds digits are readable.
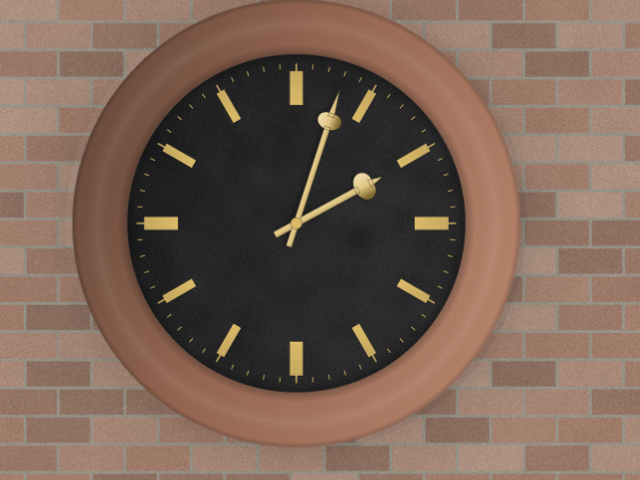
2:03
